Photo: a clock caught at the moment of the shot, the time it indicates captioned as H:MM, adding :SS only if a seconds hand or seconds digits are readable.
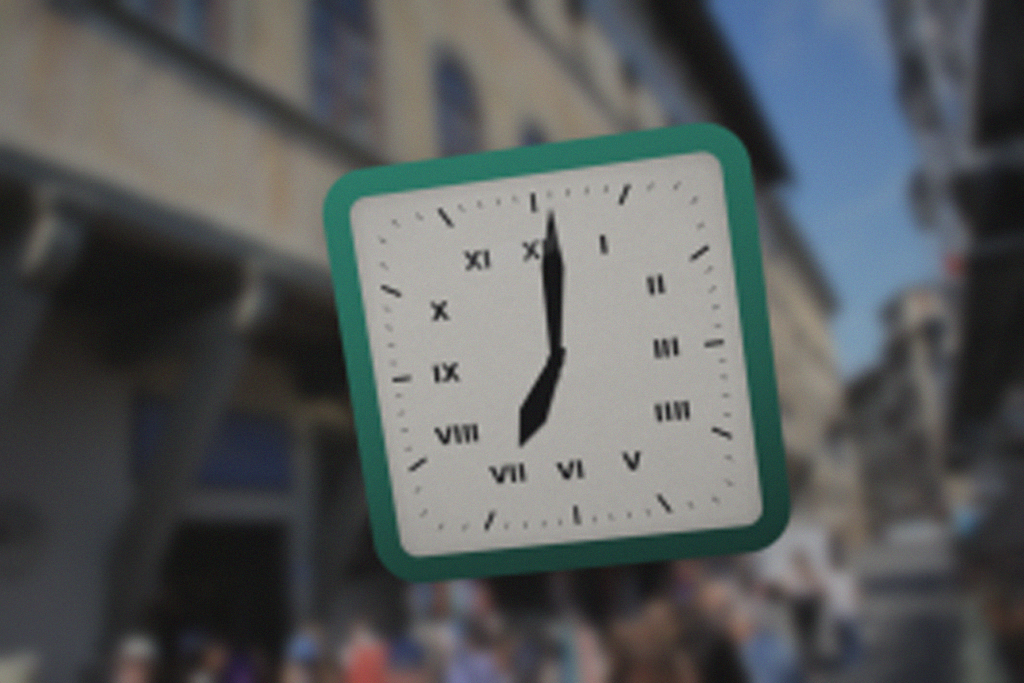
7:01
